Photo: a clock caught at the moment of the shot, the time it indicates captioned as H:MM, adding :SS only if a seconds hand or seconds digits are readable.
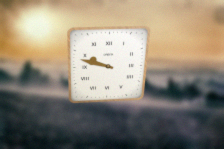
9:48
